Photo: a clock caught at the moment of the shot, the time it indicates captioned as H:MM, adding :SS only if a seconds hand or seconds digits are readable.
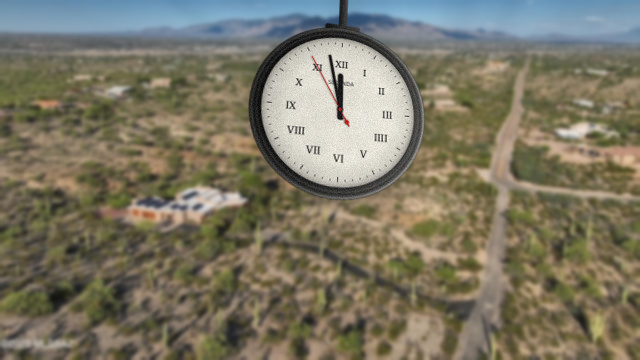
11:57:55
